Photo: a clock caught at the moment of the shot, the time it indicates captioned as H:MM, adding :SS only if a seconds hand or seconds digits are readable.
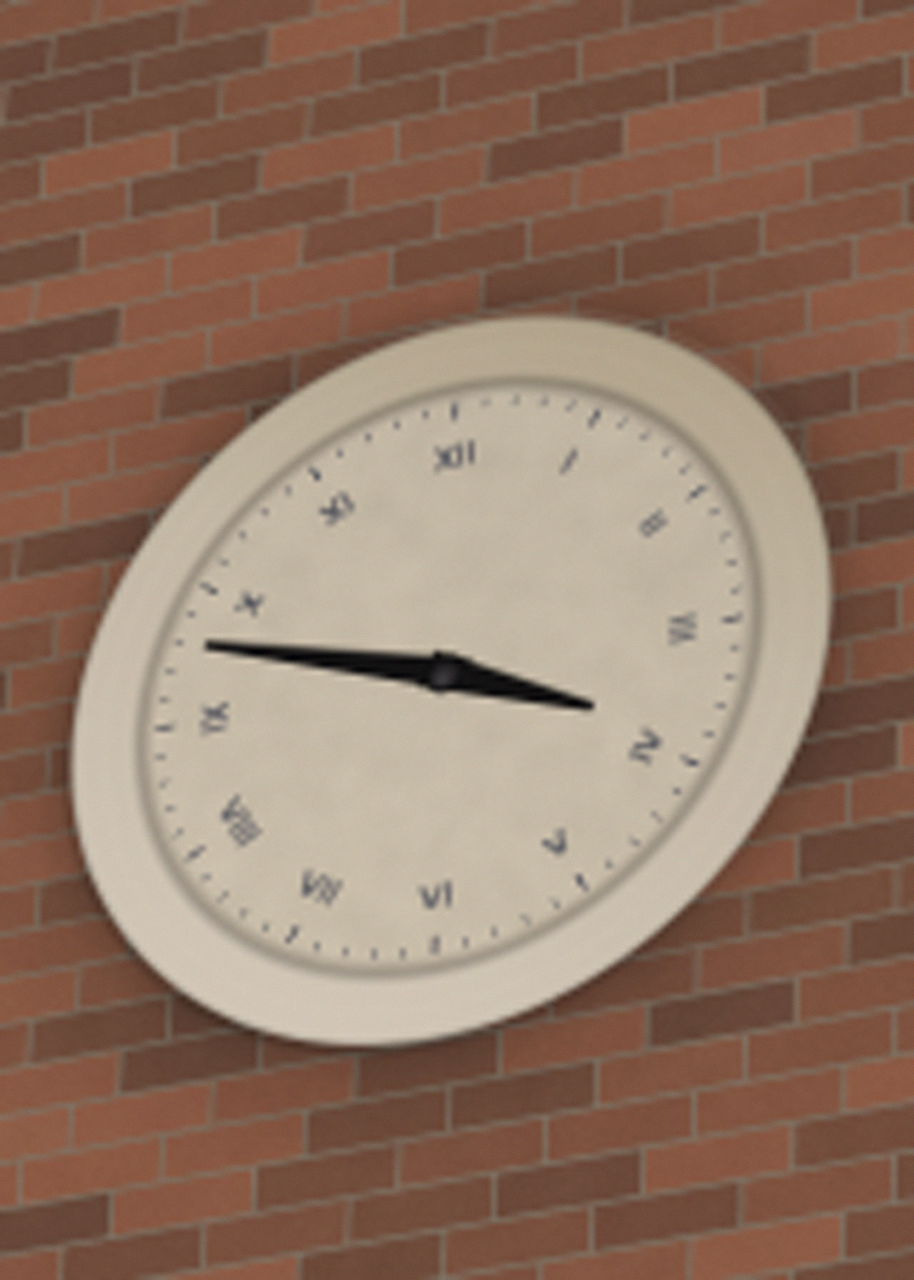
3:48
